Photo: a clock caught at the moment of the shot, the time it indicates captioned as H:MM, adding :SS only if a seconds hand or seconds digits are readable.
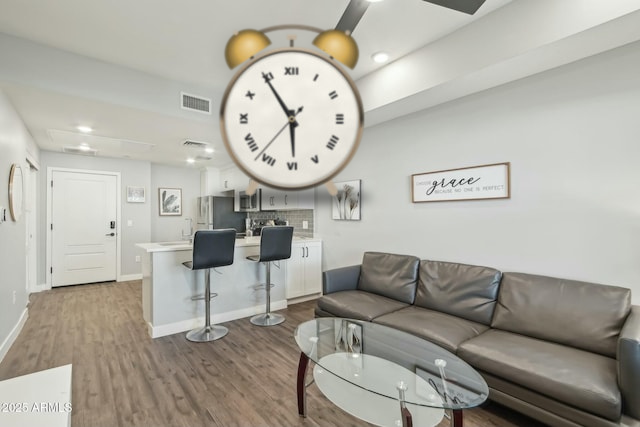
5:54:37
